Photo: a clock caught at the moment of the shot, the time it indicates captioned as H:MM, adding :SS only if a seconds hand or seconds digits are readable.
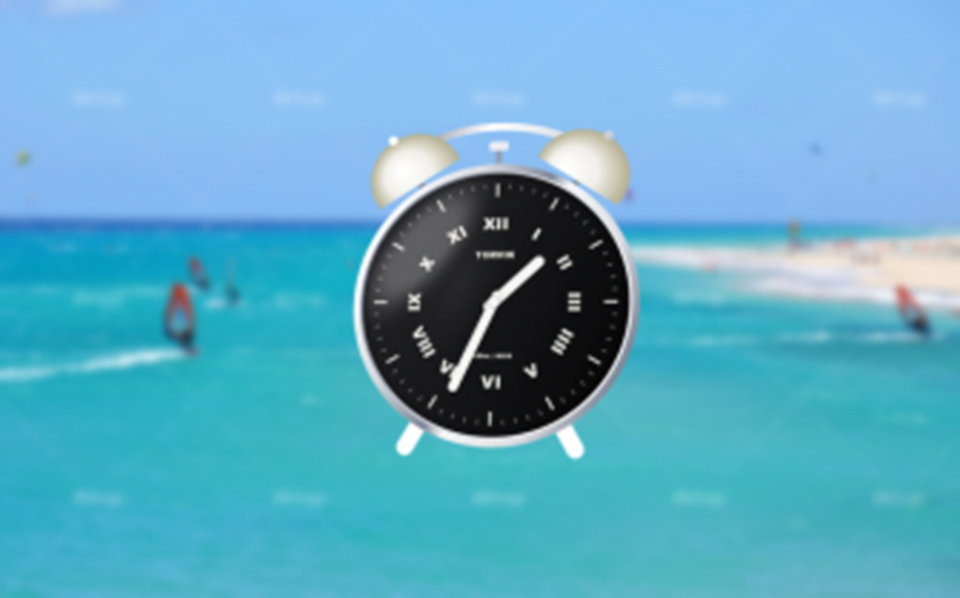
1:34
